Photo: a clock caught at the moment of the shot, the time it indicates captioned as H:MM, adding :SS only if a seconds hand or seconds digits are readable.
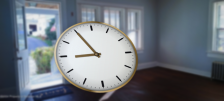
8:55
